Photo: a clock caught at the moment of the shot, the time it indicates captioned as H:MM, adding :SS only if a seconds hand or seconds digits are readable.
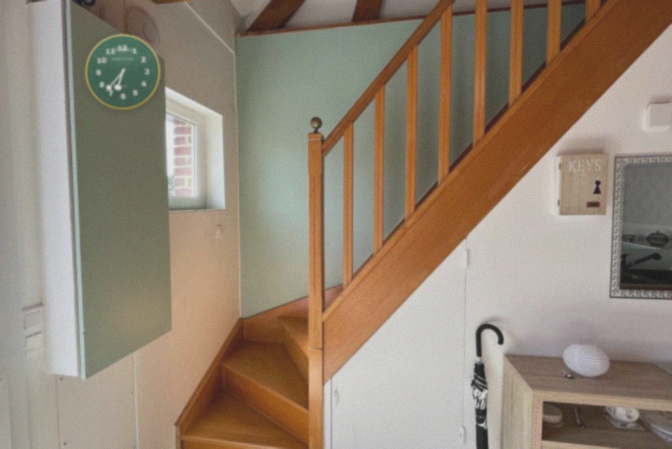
6:37
